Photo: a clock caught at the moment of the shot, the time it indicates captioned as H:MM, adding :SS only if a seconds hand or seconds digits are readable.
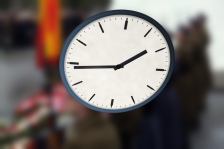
1:44
